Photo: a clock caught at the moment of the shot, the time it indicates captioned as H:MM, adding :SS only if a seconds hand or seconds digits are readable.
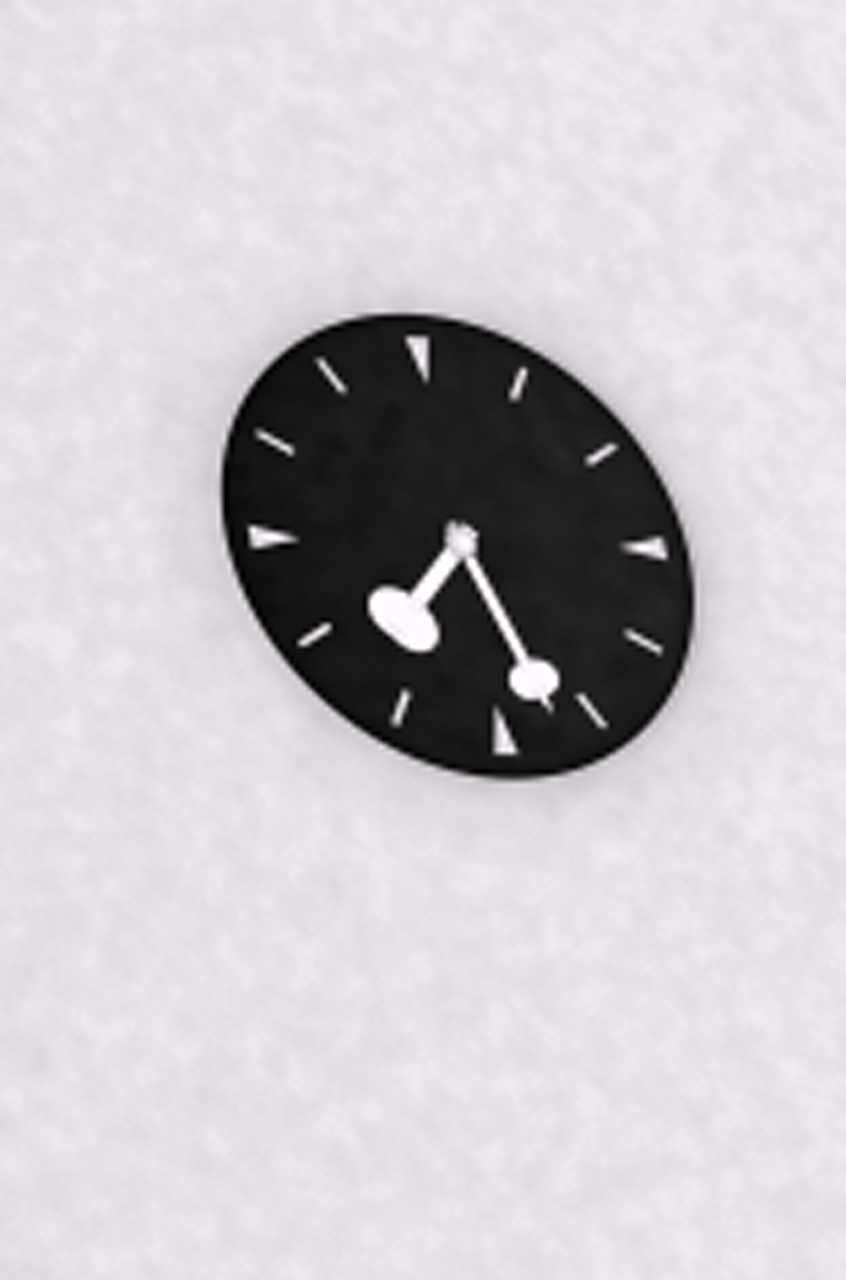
7:27
